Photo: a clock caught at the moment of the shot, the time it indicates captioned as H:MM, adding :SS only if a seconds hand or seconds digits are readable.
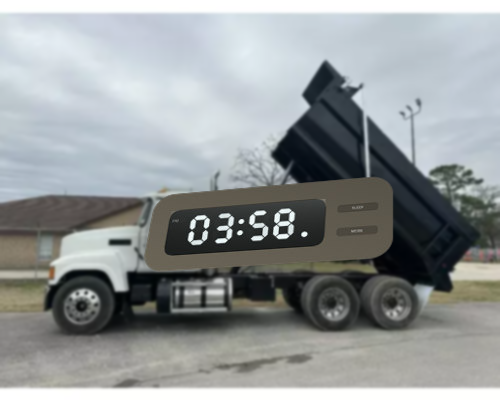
3:58
